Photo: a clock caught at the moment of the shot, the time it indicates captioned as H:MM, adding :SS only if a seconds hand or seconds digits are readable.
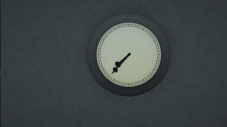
7:37
